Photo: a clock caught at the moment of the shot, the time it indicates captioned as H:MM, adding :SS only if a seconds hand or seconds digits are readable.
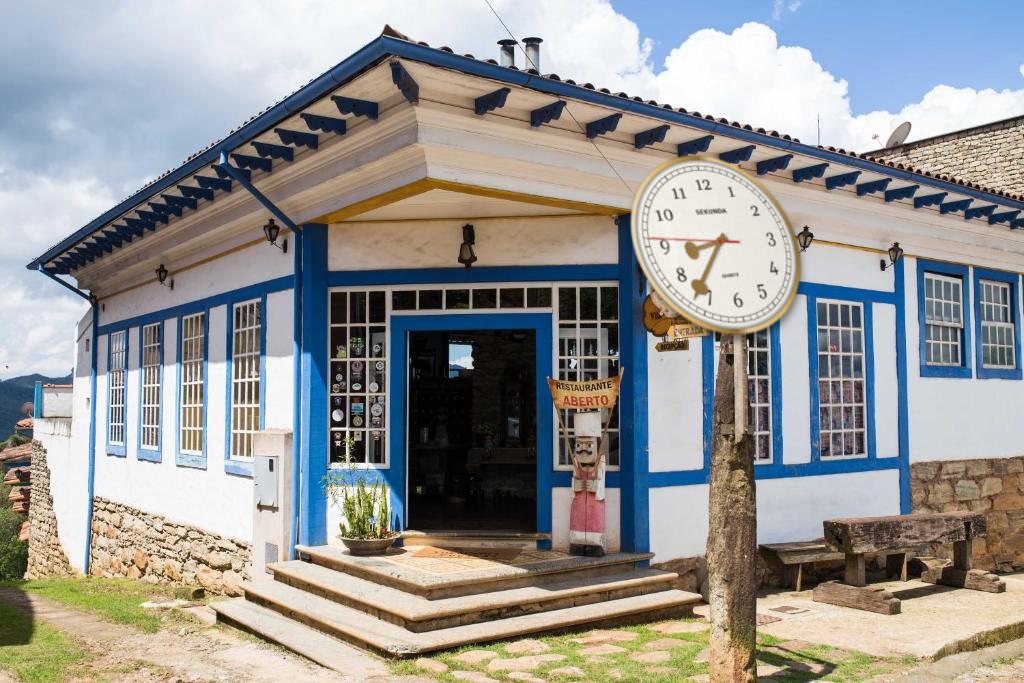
8:36:46
